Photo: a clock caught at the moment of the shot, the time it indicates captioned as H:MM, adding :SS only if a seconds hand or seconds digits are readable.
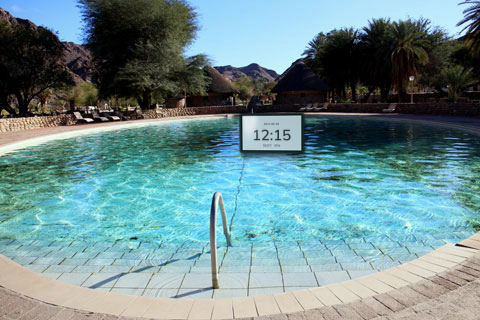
12:15
